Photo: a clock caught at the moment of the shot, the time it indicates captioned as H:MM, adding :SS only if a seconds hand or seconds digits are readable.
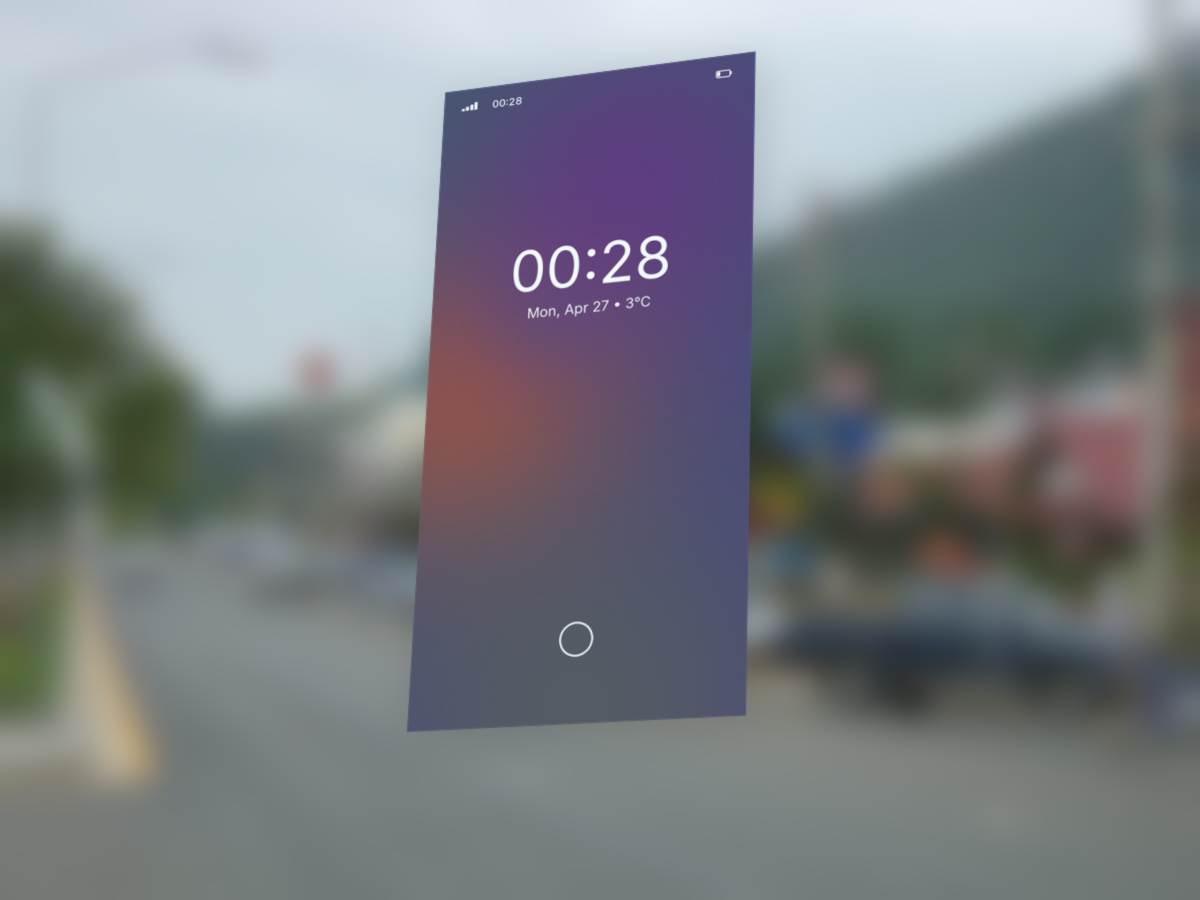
0:28
